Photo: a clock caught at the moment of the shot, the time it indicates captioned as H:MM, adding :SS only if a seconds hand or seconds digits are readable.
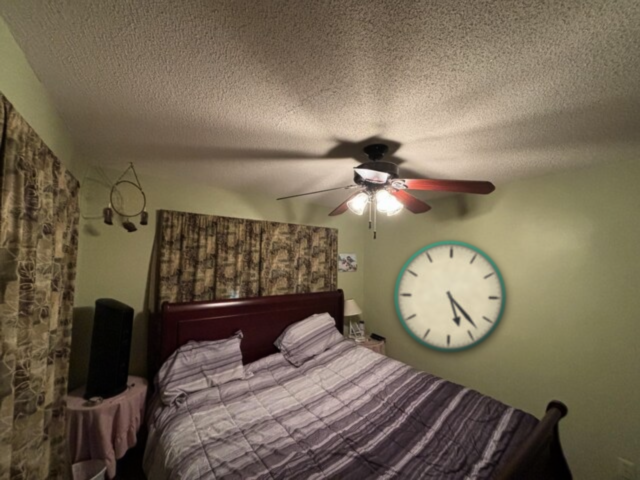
5:23
